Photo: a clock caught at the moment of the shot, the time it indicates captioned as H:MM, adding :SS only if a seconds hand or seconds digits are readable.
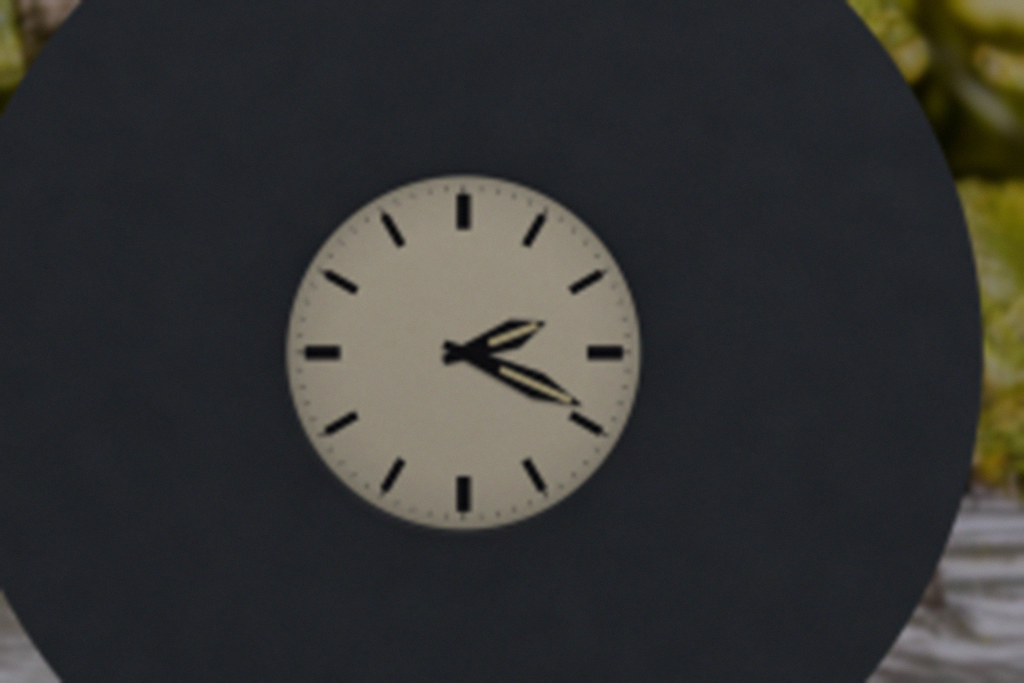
2:19
